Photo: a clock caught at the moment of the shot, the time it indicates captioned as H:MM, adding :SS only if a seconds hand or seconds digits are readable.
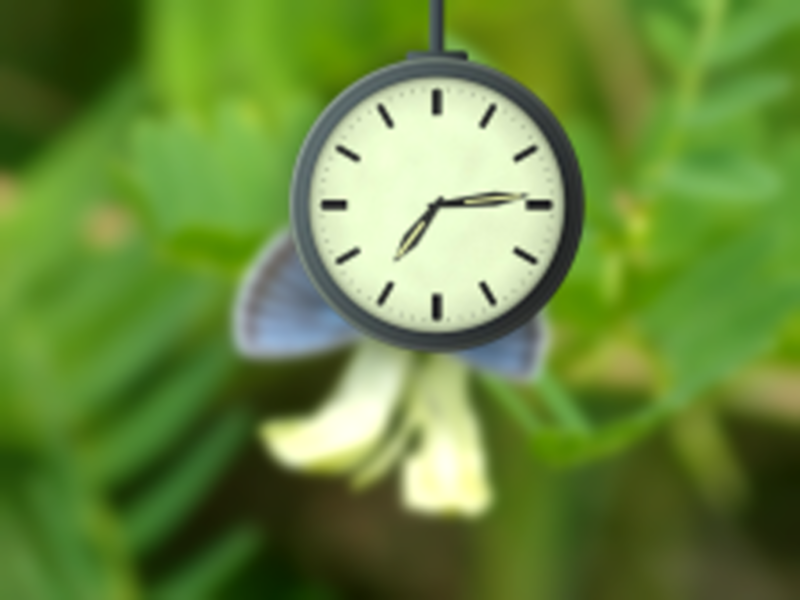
7:14
